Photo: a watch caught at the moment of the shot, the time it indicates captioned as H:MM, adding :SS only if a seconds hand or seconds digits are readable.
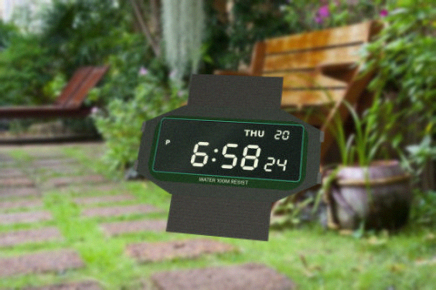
6:58:24
